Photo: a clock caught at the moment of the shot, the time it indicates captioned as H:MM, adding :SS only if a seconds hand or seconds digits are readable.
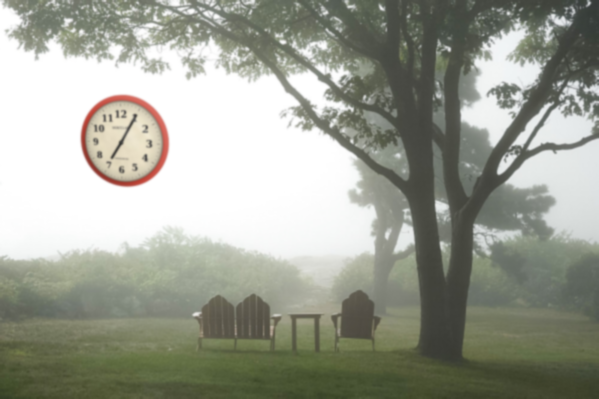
7:05
